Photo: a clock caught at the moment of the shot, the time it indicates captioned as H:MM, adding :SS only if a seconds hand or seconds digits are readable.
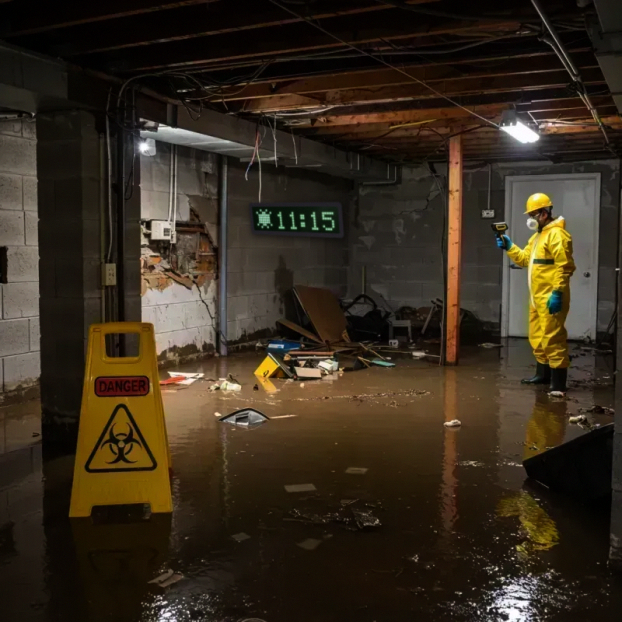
11:15
